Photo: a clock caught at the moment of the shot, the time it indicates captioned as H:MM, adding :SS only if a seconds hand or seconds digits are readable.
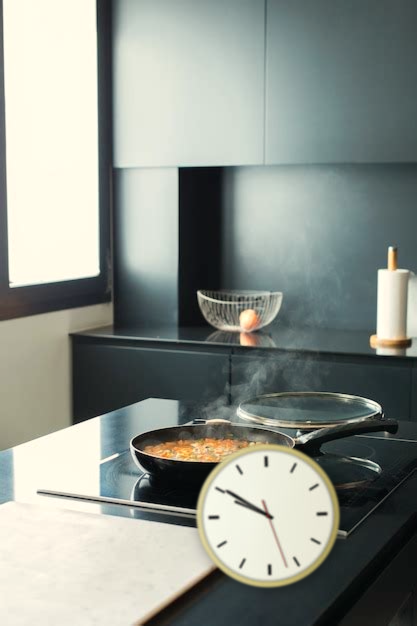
9:50:27
